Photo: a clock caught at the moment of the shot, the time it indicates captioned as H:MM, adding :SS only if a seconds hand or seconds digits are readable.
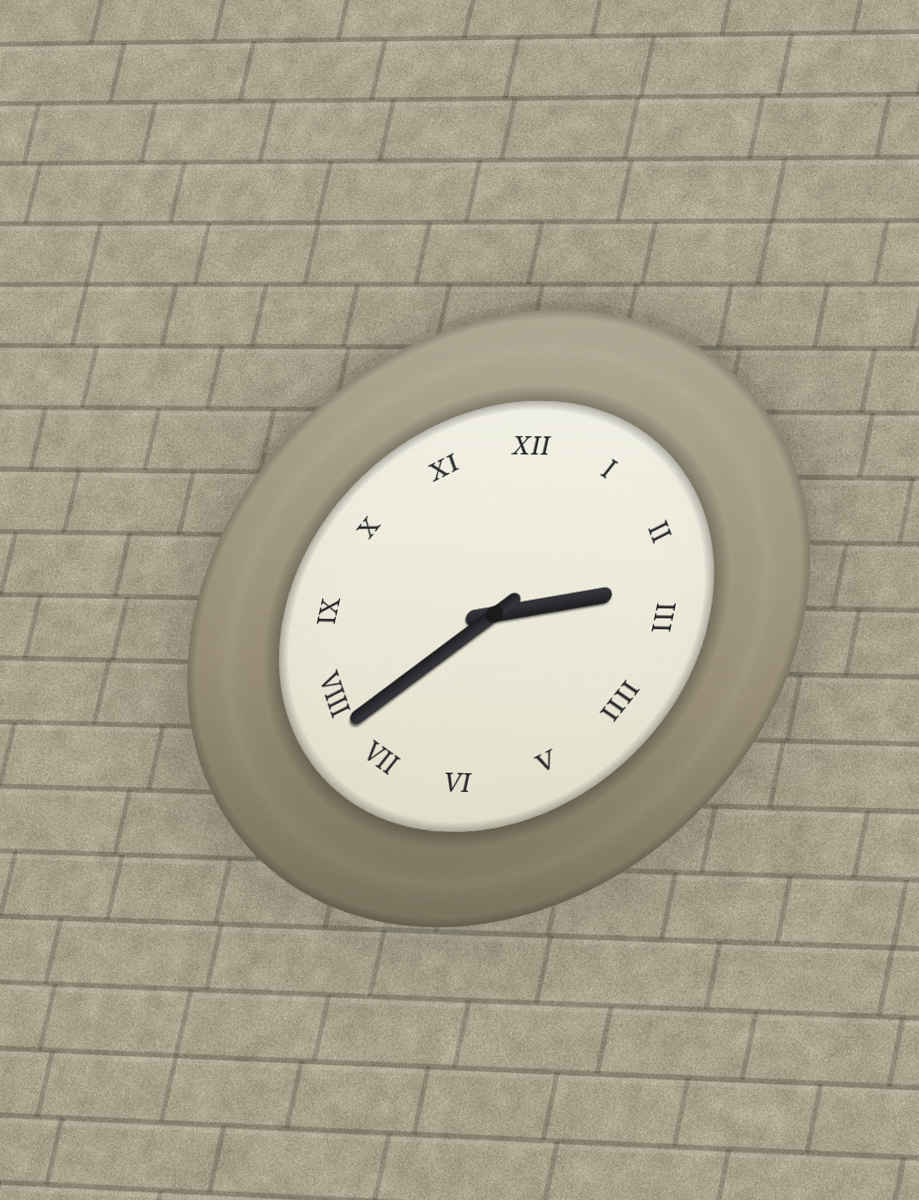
2:38
